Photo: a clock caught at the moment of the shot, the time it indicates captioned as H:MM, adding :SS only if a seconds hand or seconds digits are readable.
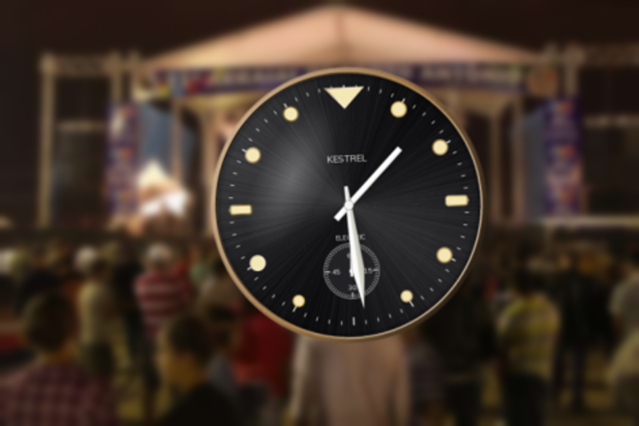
1:29
